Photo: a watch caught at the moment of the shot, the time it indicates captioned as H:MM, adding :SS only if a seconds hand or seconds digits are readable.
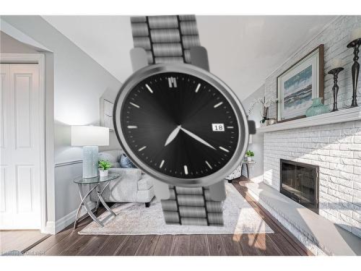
7:21
